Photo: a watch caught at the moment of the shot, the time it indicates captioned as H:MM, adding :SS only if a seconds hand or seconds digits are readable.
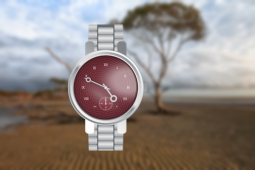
4:49
